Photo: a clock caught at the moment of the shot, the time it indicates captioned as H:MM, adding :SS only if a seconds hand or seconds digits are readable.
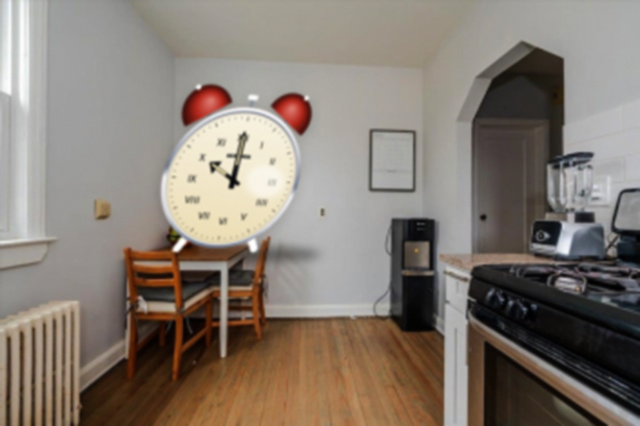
10:00
